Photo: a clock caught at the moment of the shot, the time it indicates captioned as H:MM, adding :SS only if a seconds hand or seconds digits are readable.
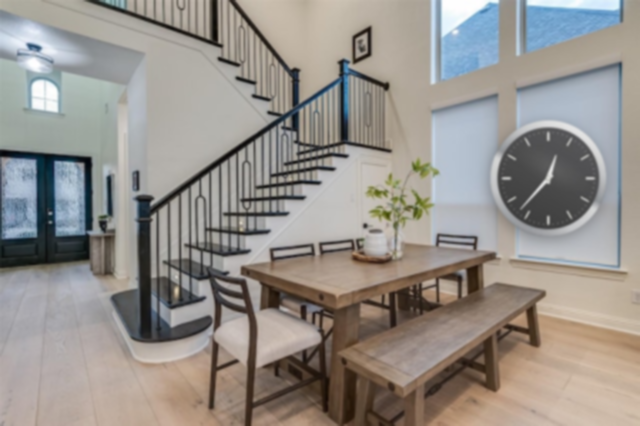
12:37
